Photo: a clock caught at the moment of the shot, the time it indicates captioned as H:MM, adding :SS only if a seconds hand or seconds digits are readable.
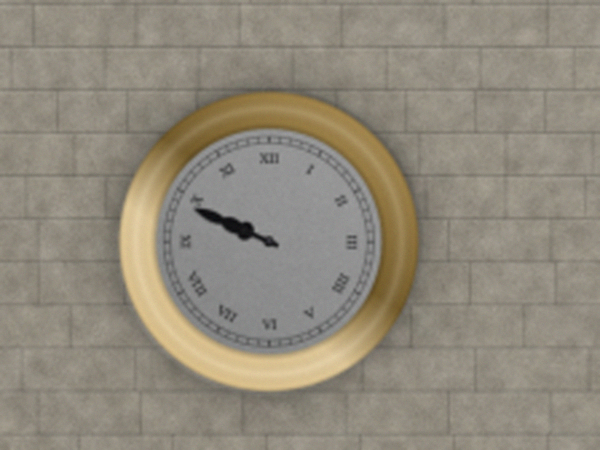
9:49
